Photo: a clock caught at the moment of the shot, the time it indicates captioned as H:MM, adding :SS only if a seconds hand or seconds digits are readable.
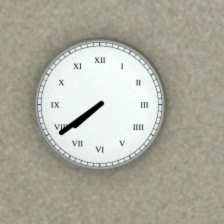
7:39
